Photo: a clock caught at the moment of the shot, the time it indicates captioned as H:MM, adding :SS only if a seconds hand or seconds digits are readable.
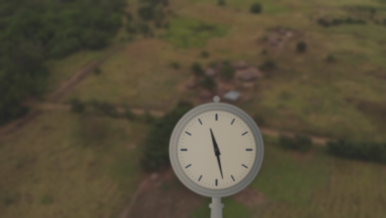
11:28
